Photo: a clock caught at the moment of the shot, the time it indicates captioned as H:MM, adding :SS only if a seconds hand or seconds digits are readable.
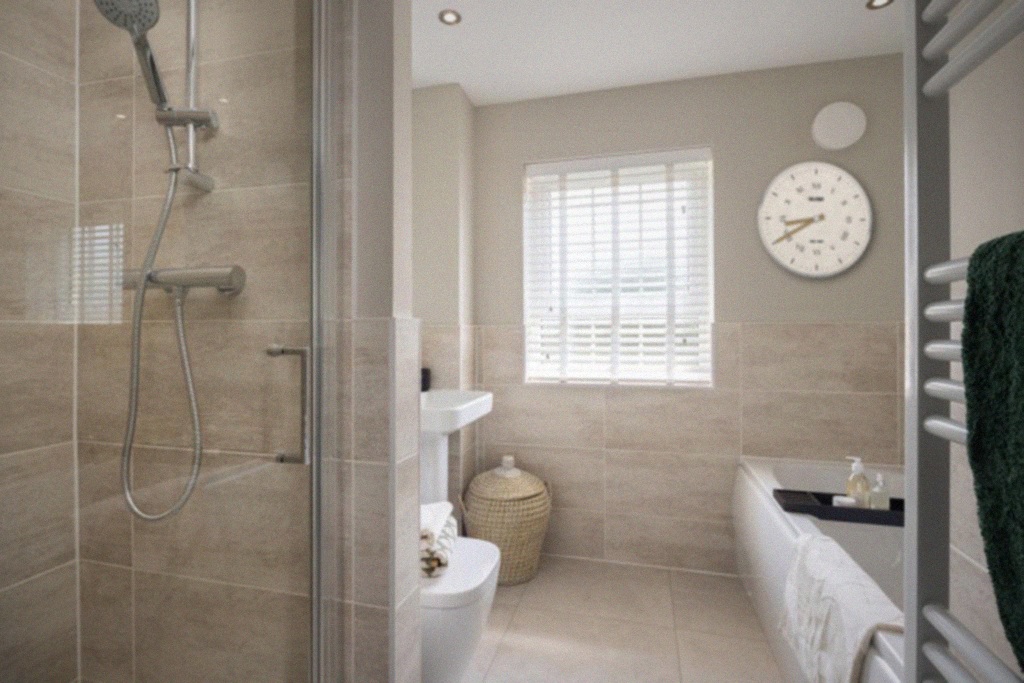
8:40
